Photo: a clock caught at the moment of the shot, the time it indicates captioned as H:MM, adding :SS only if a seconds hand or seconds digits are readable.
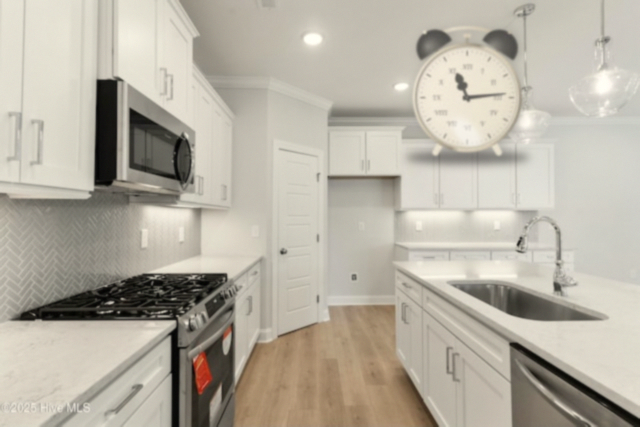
11:14
